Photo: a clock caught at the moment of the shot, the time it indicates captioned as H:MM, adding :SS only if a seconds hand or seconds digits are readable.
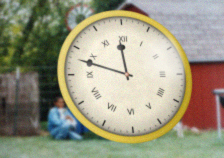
11:48
